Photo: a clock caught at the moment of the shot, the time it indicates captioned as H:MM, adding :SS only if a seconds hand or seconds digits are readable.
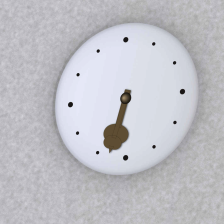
6:33
